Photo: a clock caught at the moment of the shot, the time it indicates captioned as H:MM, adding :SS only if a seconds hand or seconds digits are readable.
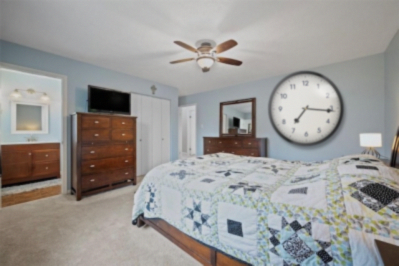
7:16
